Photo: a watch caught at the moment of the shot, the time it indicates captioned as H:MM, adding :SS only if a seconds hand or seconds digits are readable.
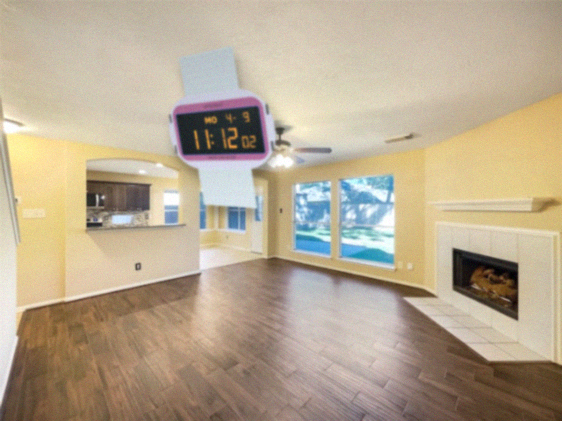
11:12
